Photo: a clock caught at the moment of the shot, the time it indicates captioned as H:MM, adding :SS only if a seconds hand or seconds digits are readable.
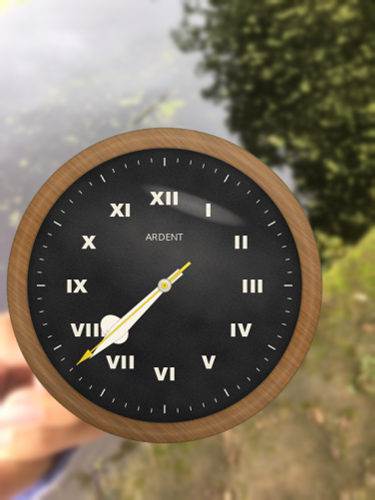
7:37:38
